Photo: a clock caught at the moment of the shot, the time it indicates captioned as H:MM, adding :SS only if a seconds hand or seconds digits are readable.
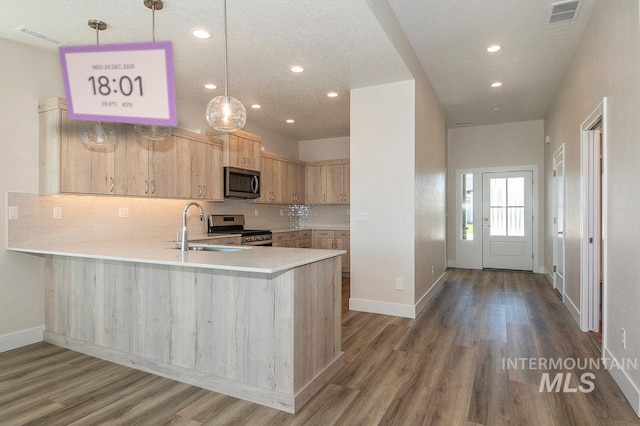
18:01
